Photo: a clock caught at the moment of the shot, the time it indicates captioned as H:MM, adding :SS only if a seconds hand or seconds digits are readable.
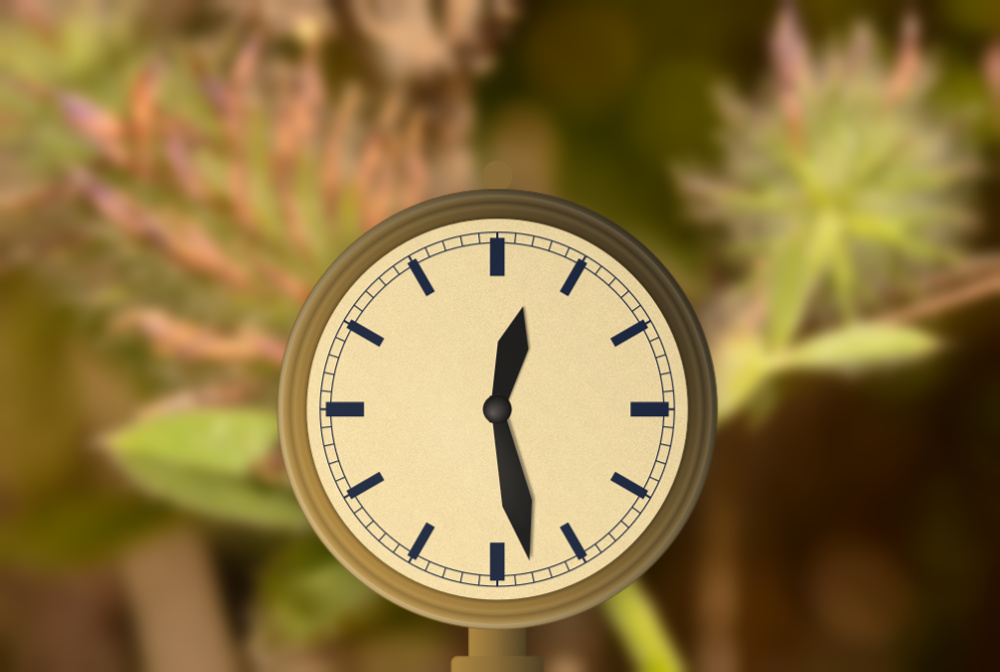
12:28
